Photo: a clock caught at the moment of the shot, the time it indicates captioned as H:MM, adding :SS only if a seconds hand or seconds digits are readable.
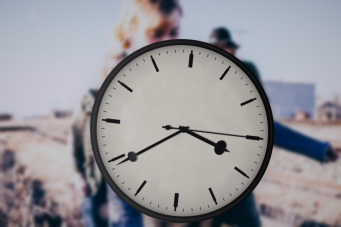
3:39:15
